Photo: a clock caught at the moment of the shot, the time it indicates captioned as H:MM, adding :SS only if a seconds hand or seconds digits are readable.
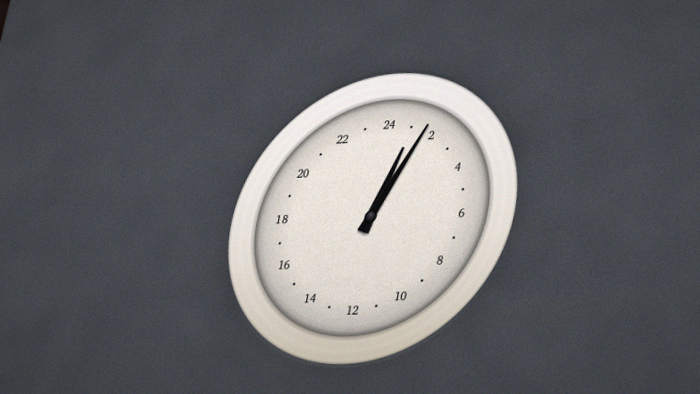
1:04
